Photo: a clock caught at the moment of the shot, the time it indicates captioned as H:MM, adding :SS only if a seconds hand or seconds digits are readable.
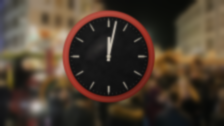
12:02
